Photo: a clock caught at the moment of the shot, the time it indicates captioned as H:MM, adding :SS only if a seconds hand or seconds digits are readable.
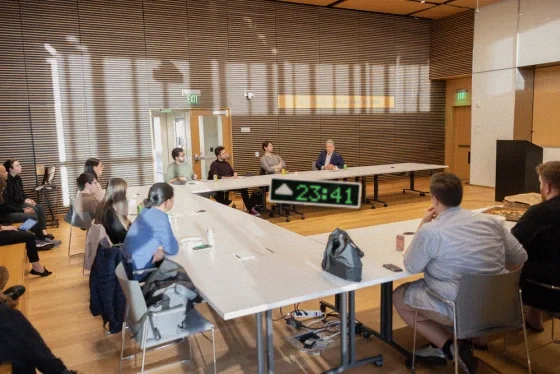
23:41
